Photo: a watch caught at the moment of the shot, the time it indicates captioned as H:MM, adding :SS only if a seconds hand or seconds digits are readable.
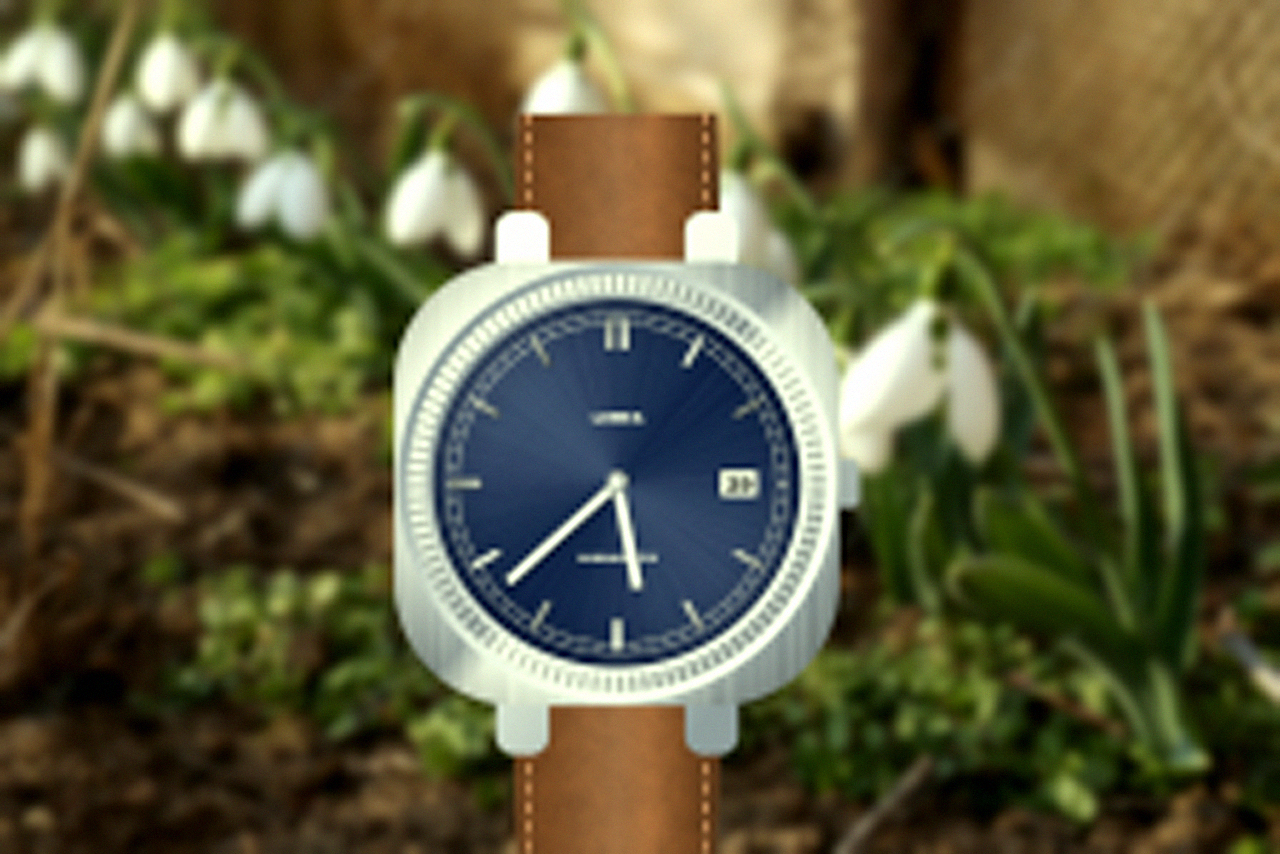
5:38
